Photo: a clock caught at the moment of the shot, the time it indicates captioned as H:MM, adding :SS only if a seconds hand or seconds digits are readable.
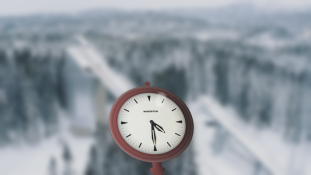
4:30
